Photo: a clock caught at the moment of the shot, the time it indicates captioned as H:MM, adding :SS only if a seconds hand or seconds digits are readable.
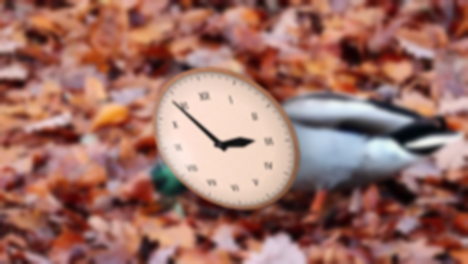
2:54
